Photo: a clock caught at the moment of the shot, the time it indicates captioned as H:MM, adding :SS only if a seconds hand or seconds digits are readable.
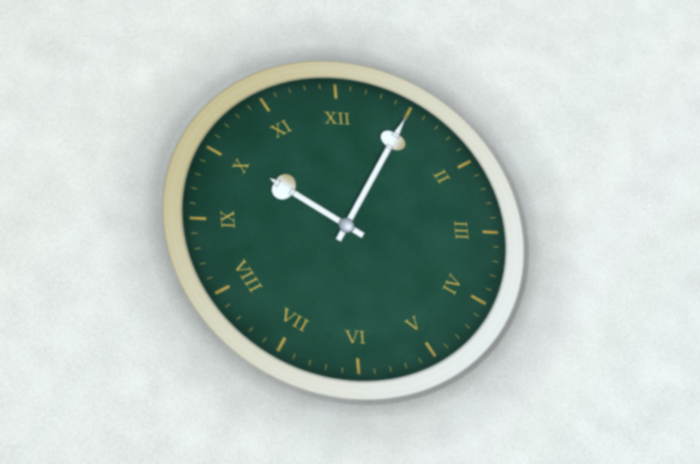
10:05
